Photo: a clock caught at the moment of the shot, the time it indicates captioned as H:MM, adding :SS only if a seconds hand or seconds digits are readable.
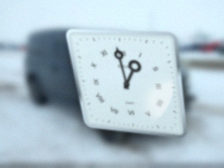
12:59
